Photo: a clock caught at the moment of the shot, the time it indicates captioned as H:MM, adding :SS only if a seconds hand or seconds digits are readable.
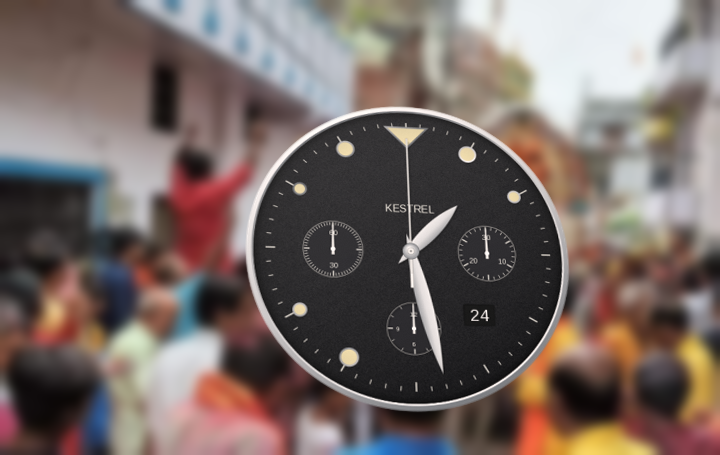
1:28
